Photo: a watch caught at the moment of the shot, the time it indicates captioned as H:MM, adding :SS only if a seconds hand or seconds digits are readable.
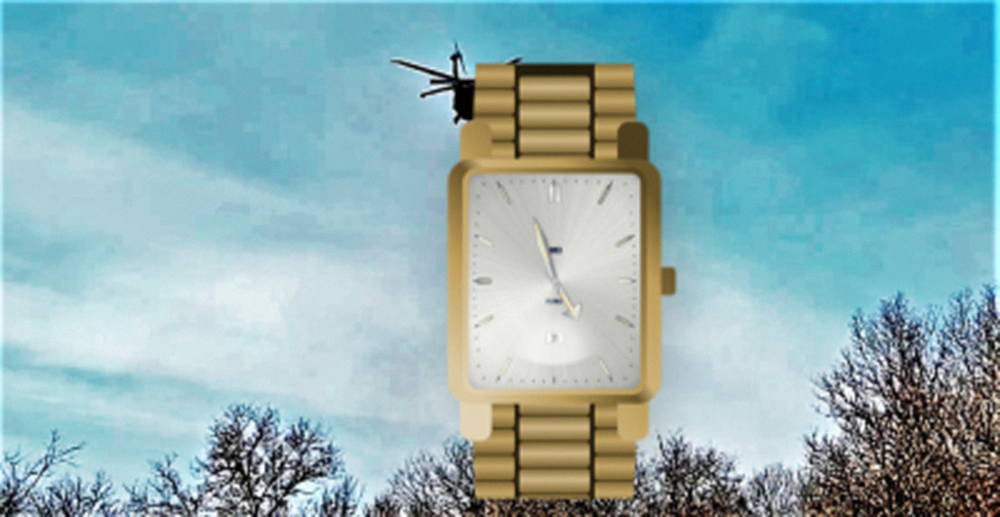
4:57
